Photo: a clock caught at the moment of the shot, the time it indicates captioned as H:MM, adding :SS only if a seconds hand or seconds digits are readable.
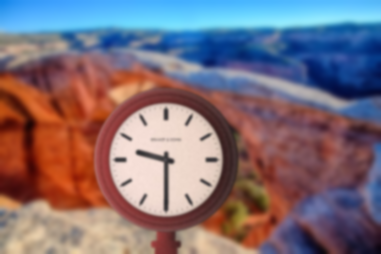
9:30
